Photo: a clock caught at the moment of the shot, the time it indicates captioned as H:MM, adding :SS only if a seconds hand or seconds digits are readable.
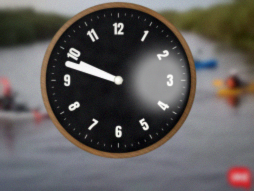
9:48
